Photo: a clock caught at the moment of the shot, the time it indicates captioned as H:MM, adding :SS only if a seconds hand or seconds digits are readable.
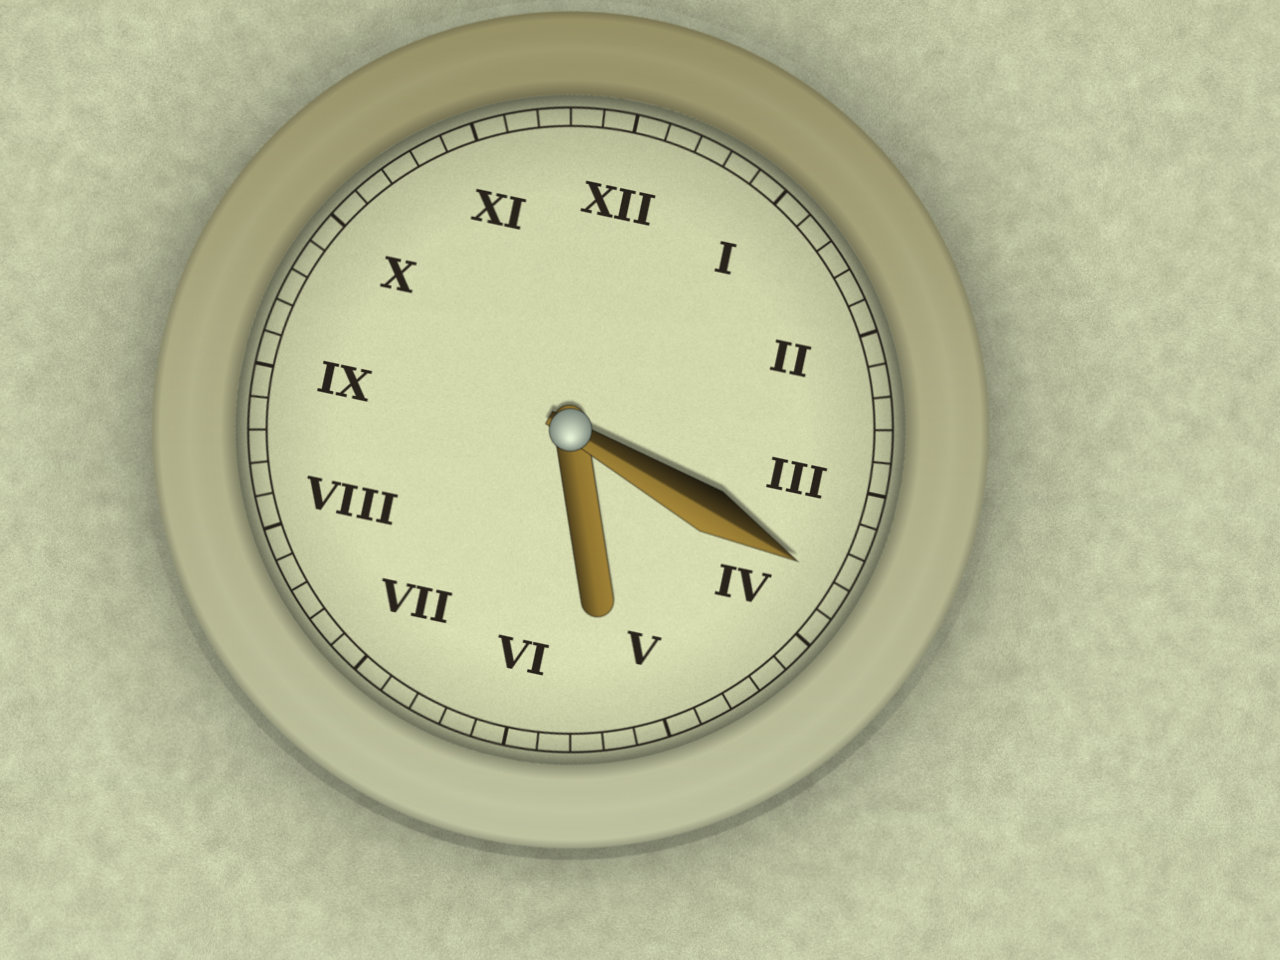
5:18
